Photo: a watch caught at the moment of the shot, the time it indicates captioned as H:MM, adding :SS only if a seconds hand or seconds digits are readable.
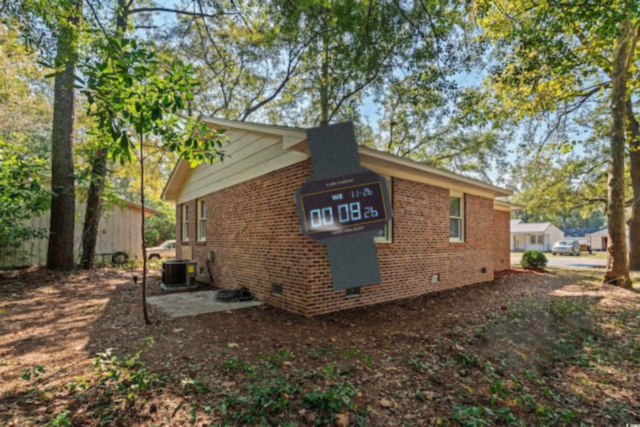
0:08:26
